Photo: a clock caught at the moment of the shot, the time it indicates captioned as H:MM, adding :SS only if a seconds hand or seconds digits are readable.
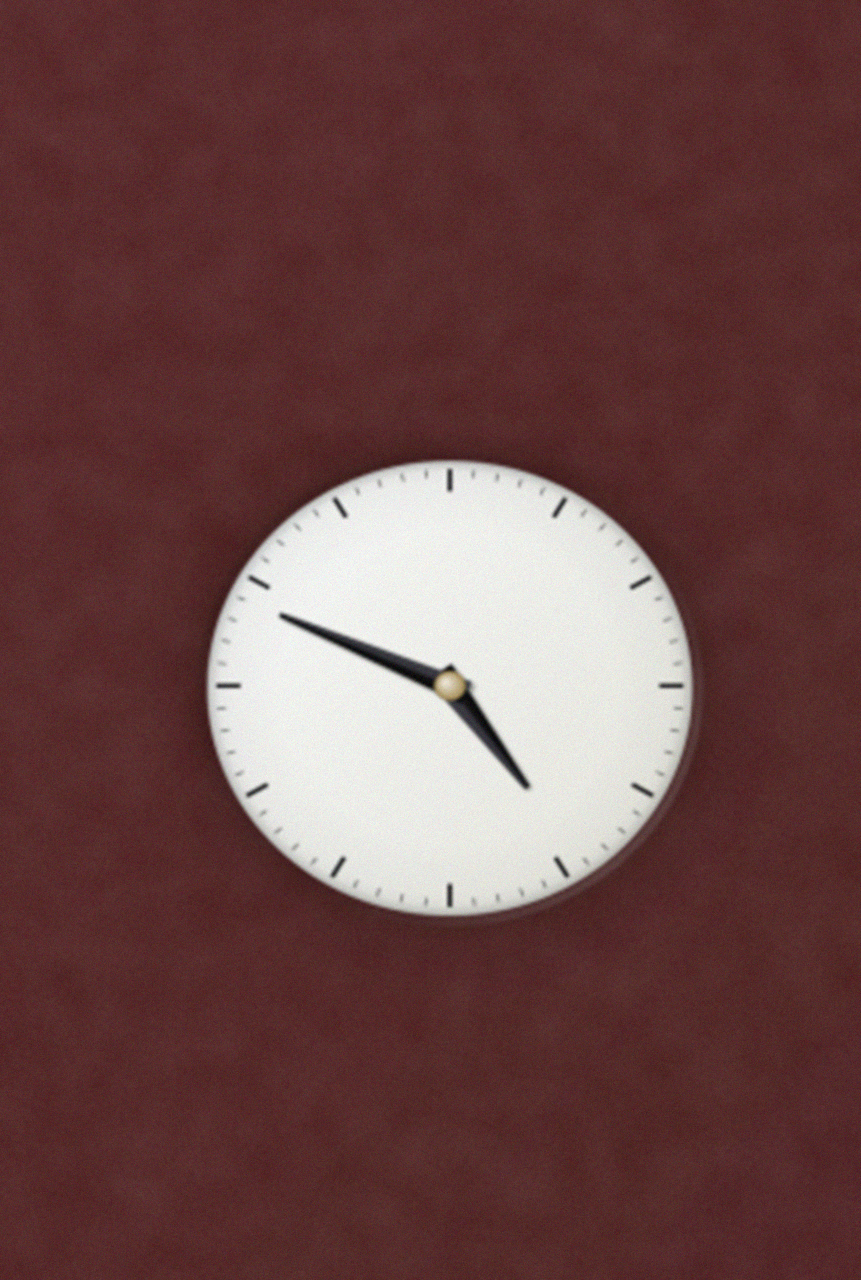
4:49
